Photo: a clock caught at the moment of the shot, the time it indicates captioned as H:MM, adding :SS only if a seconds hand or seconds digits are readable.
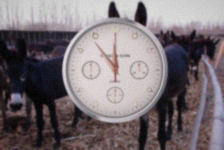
11:54
